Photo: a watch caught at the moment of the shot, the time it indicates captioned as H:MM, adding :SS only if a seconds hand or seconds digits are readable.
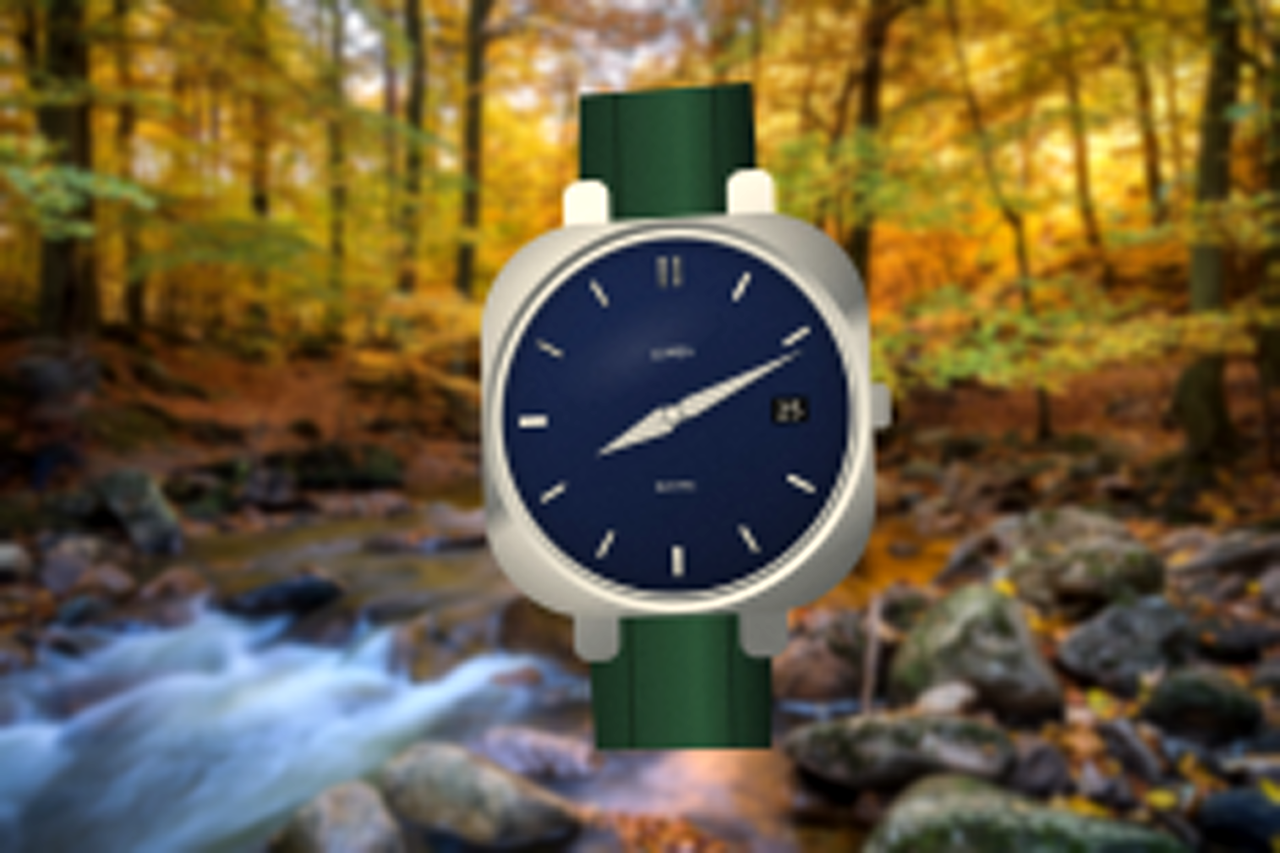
8:11
